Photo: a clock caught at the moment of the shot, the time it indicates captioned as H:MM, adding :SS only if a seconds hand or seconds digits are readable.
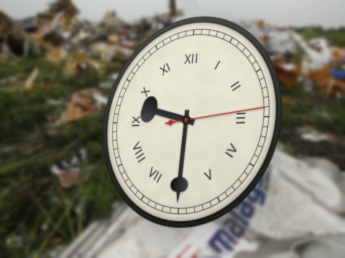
9:30:14
